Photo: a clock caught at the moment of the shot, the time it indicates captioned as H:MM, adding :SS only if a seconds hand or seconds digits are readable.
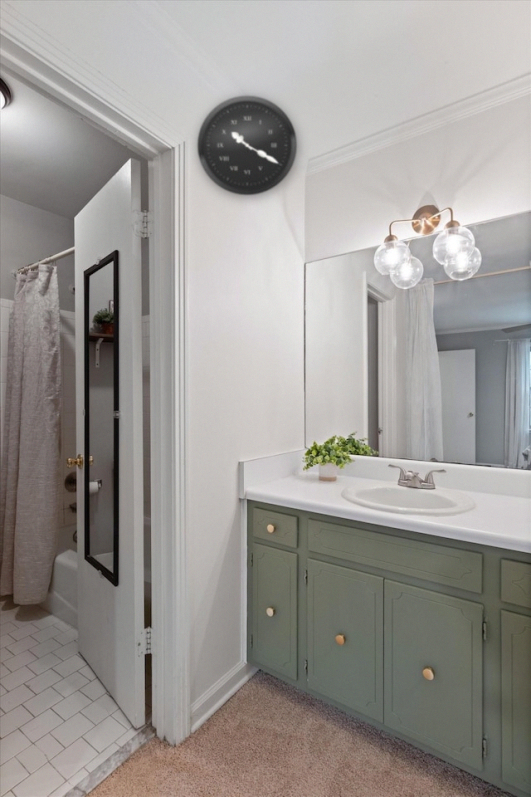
10:20
